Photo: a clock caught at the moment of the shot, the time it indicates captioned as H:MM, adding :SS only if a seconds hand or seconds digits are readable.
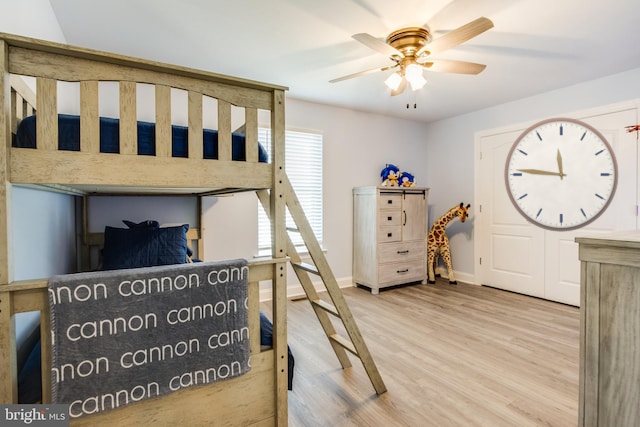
11:46
